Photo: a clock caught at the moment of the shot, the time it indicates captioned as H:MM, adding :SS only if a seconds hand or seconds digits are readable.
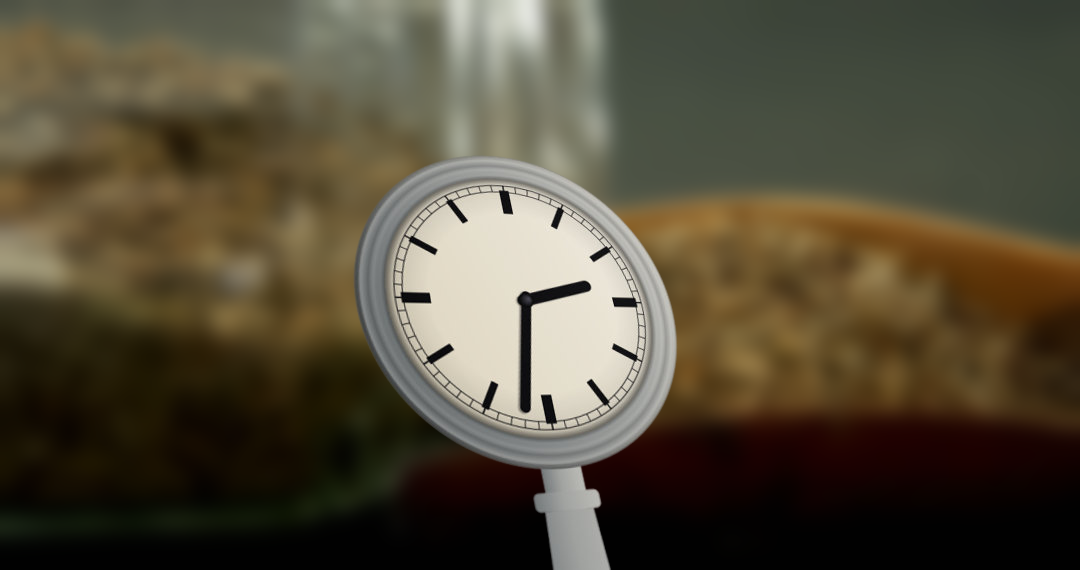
2:32
